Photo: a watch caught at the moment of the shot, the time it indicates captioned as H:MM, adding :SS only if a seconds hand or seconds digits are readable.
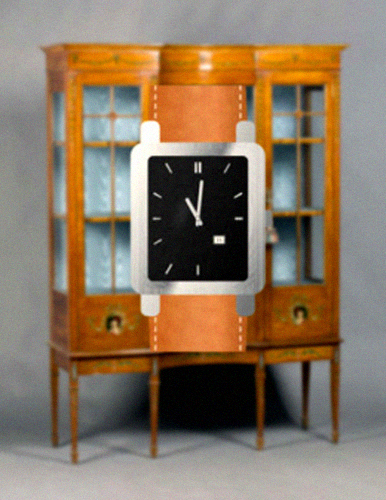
11:01
